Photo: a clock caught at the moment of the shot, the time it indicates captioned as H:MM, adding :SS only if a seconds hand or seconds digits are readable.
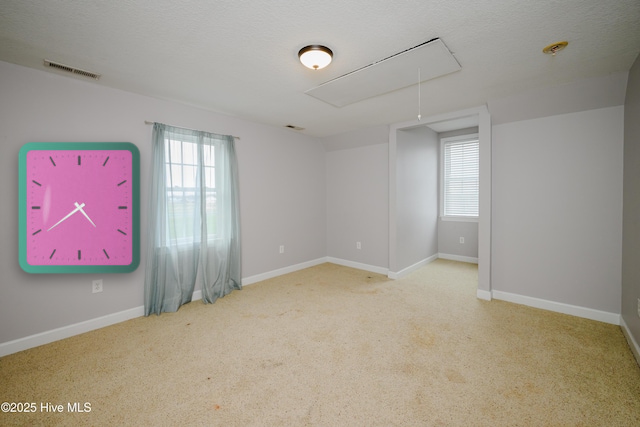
4:39
